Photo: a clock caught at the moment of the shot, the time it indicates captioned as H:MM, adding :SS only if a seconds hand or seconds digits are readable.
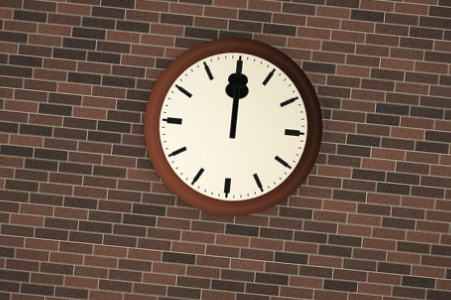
12:00
